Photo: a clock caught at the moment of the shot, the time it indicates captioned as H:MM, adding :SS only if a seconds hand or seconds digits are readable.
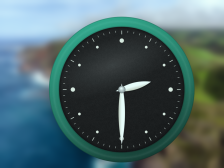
2:30
